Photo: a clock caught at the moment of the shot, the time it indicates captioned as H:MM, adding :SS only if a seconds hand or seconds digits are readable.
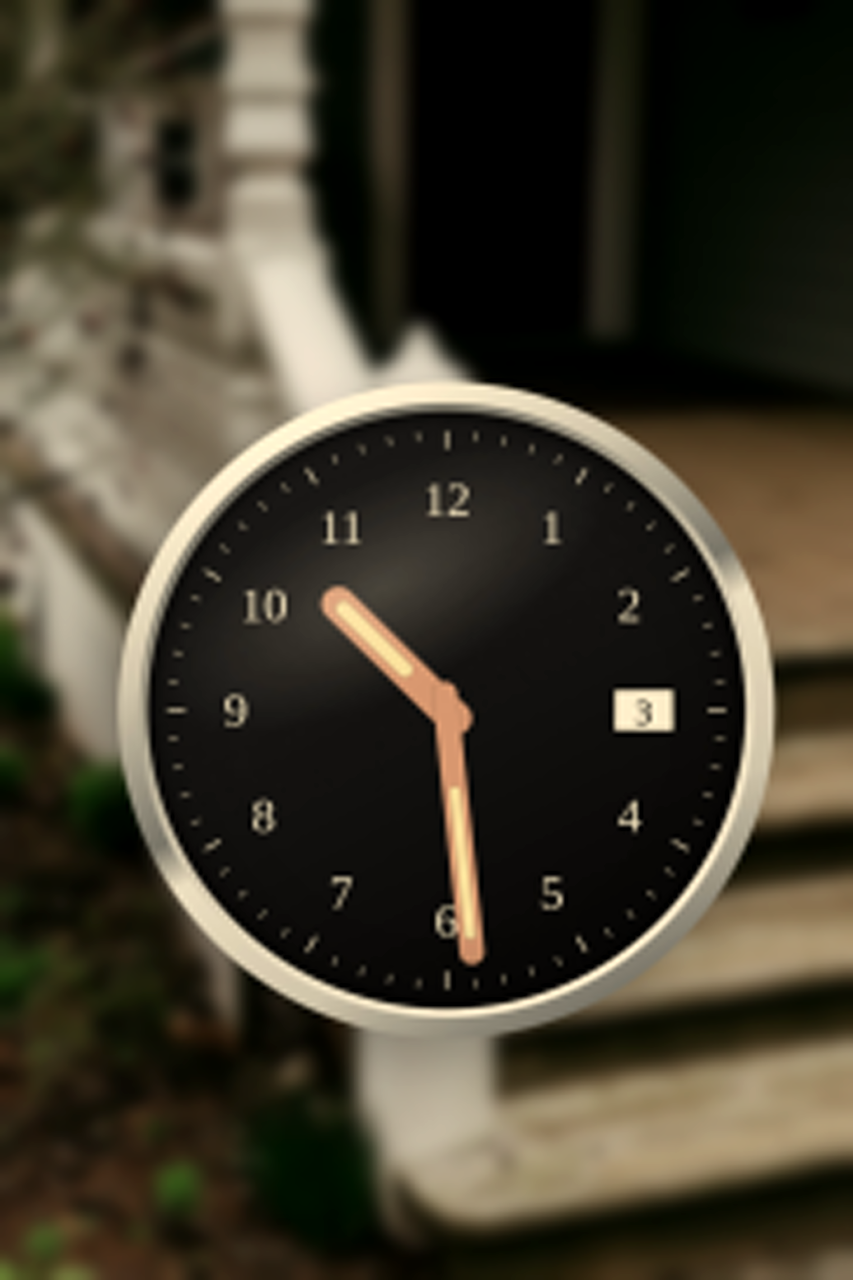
10:29
